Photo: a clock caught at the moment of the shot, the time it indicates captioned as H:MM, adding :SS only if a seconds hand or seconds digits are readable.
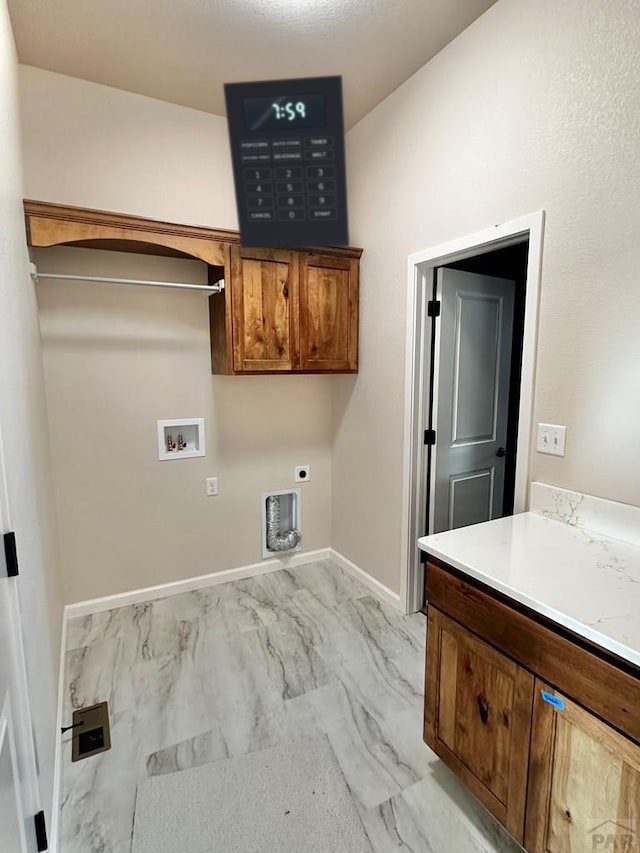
7:59
